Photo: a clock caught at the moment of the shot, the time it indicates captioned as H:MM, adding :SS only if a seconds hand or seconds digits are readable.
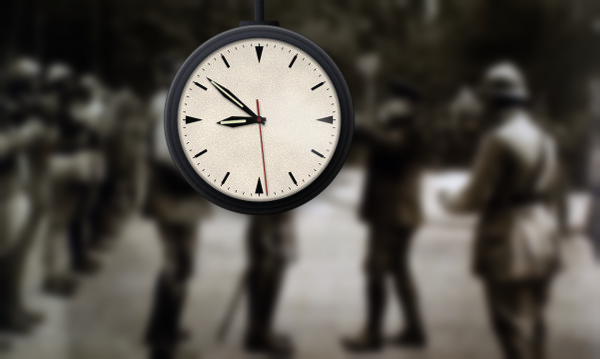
8:51:29
